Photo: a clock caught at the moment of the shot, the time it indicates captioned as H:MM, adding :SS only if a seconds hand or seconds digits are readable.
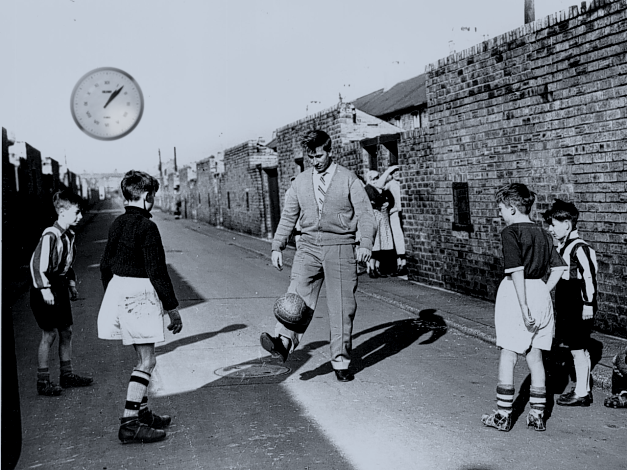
1:07
